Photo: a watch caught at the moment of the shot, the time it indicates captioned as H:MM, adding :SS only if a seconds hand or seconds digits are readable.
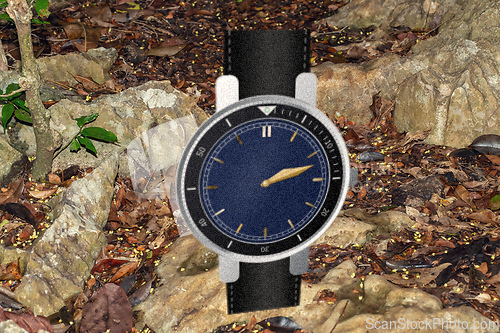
2:12
